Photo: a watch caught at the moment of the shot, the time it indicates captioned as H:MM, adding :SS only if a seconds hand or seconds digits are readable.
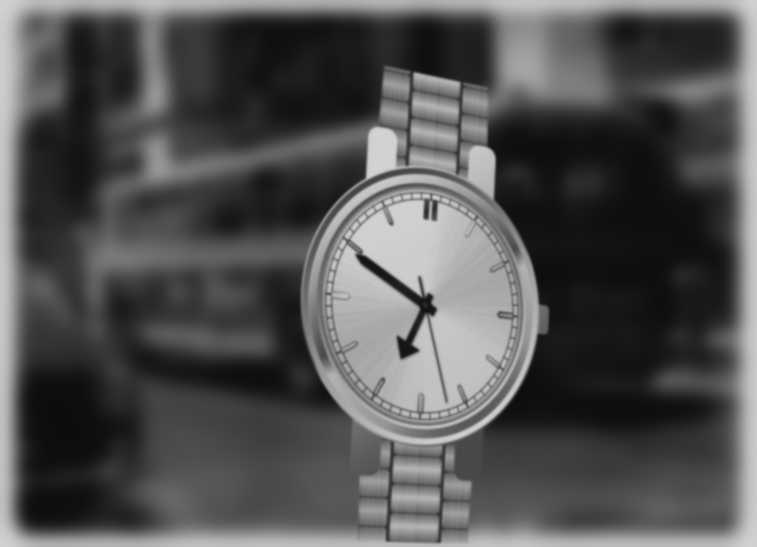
6:49:27
